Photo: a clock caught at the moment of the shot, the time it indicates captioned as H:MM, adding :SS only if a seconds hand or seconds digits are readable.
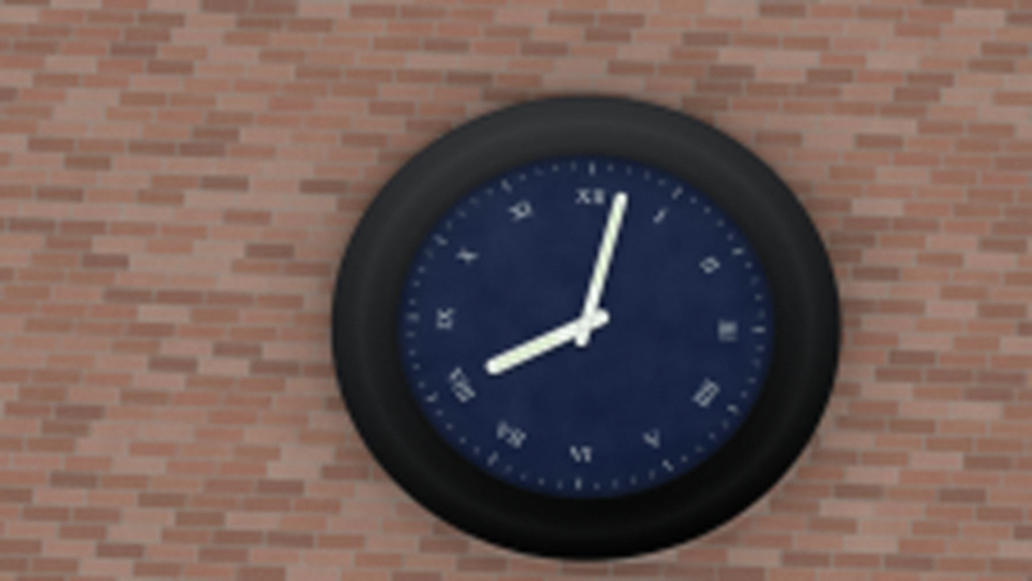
8:02
